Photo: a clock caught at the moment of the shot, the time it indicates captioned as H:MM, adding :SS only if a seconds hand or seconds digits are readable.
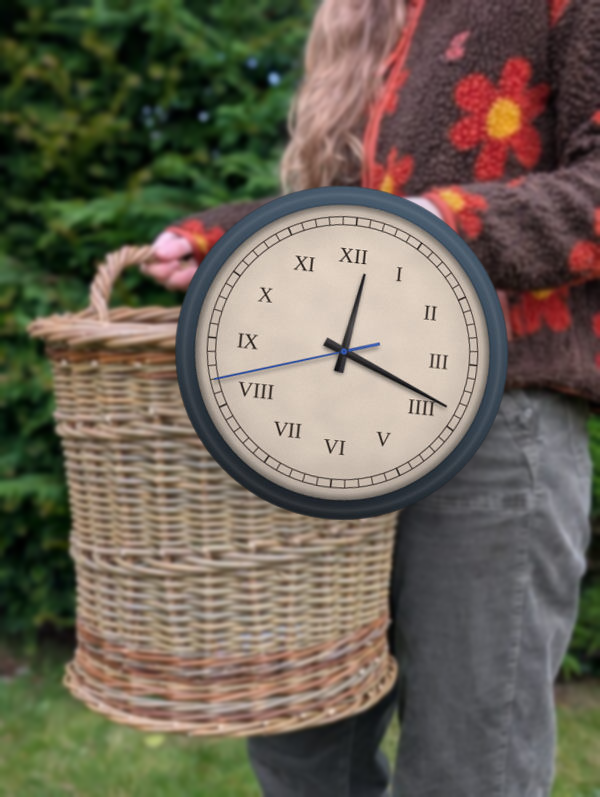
12:18:42
